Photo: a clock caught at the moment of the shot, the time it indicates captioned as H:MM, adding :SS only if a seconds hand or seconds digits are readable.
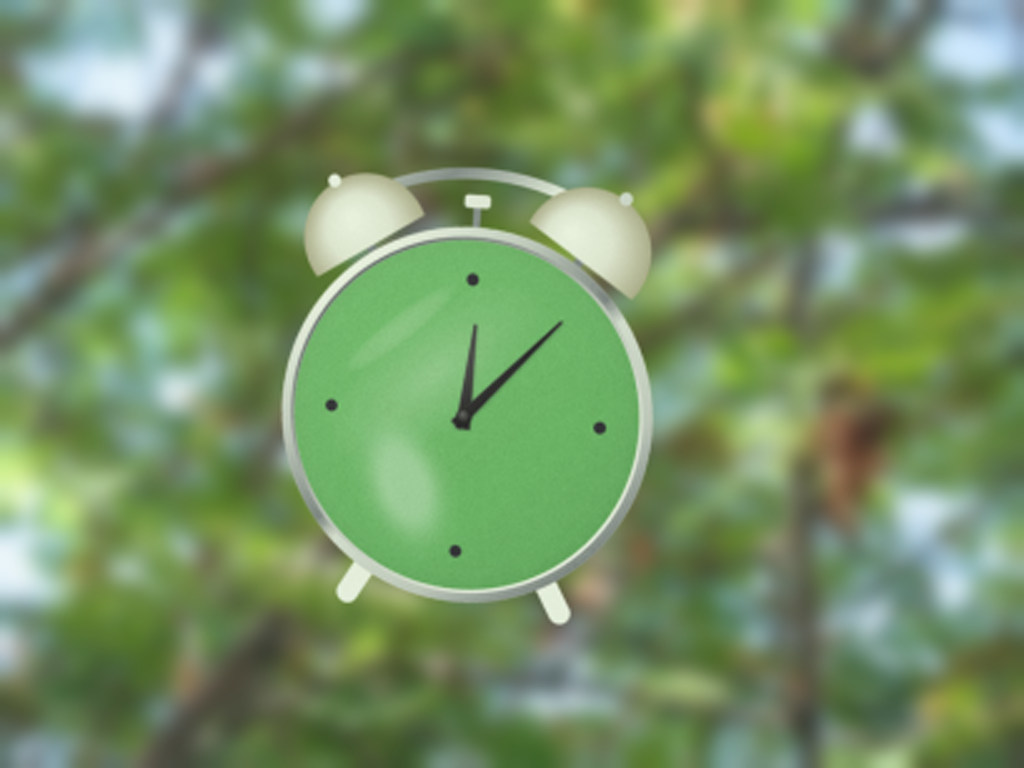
12:07
